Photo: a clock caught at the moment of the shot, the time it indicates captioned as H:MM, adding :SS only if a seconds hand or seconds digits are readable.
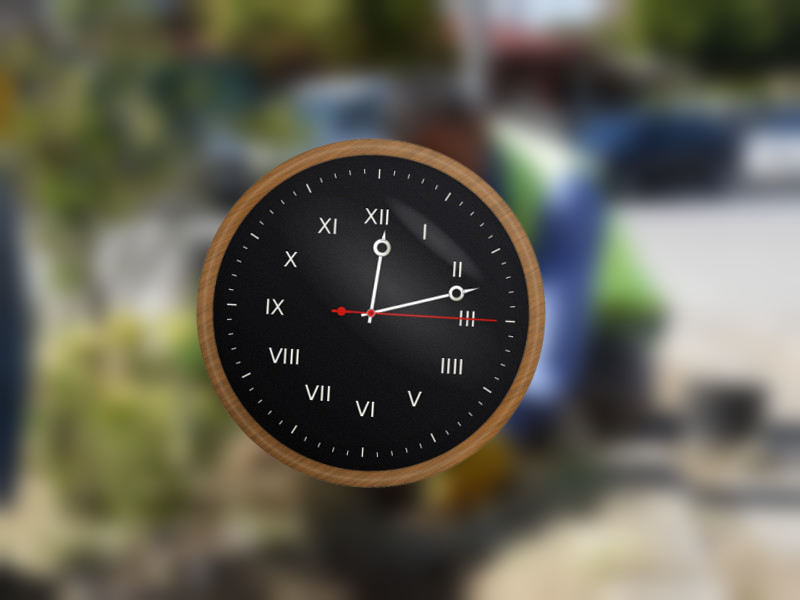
12:12:15
